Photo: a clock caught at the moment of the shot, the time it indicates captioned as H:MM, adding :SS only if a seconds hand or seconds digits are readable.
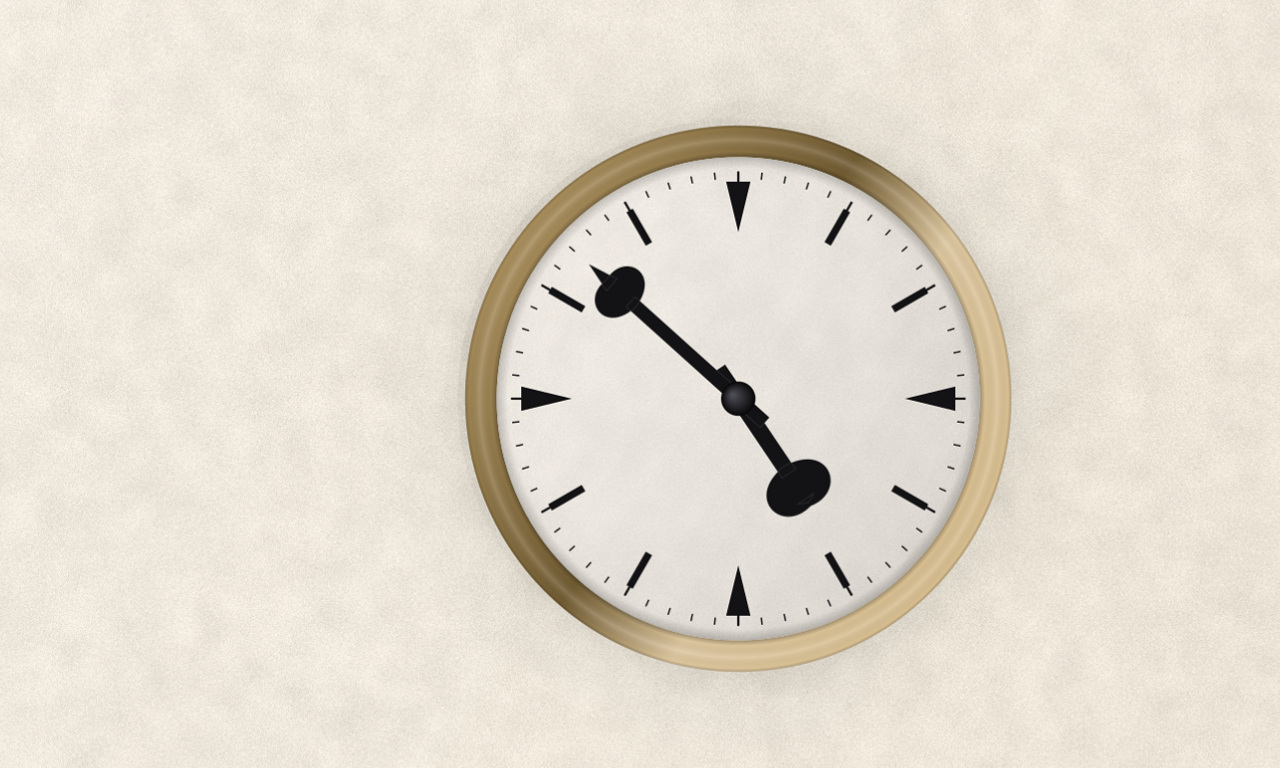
4:52
